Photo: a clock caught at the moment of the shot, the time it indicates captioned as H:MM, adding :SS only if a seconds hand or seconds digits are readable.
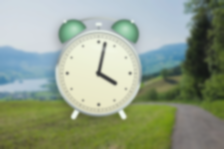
4:02
